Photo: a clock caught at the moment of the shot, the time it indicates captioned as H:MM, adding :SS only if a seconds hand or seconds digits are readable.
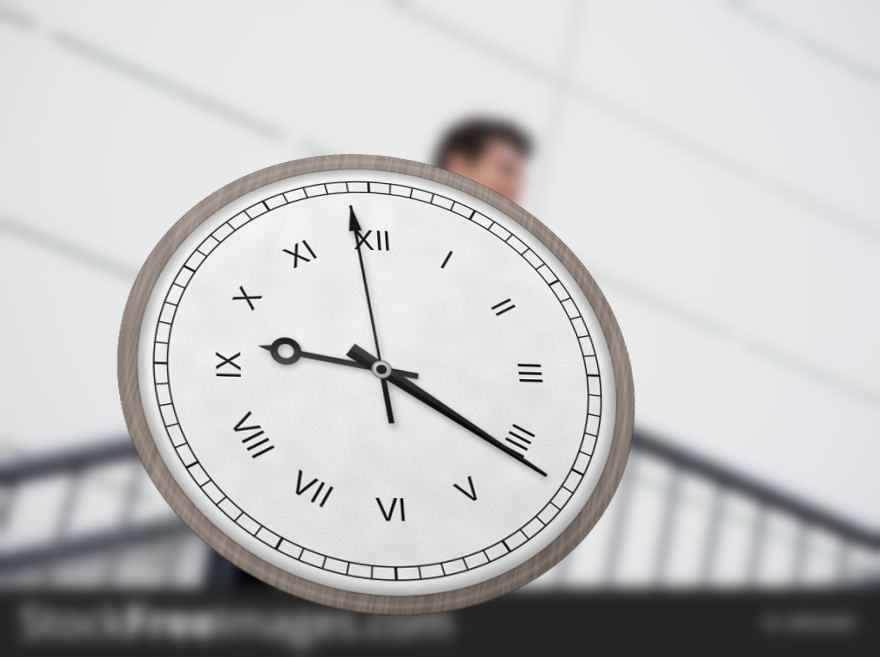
9:20:59
